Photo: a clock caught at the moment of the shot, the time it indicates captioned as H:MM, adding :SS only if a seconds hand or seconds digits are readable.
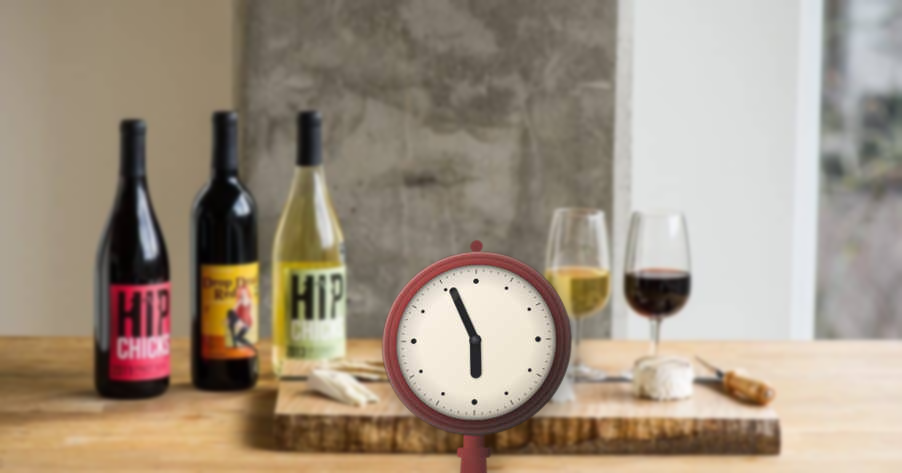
5:56
